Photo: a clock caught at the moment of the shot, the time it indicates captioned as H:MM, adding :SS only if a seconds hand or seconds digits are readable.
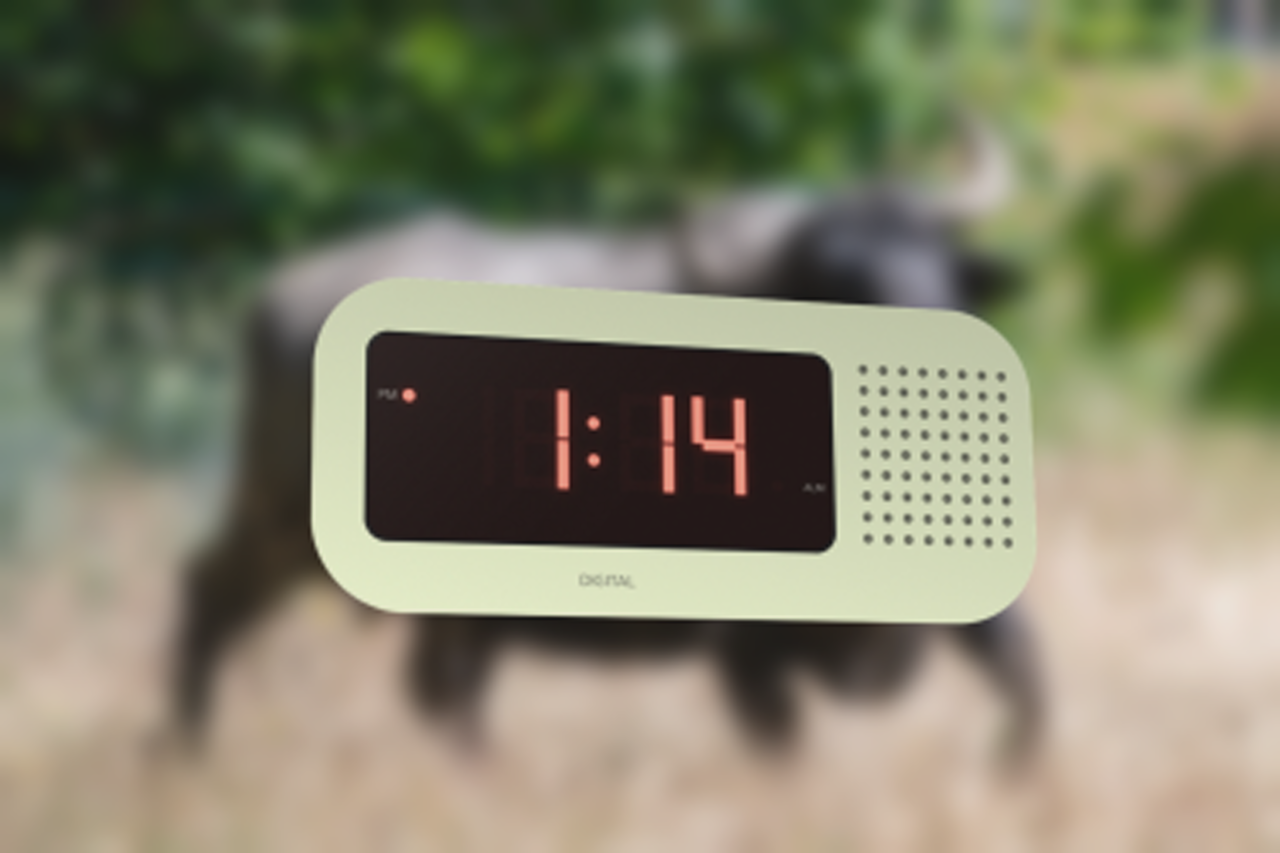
1:14
